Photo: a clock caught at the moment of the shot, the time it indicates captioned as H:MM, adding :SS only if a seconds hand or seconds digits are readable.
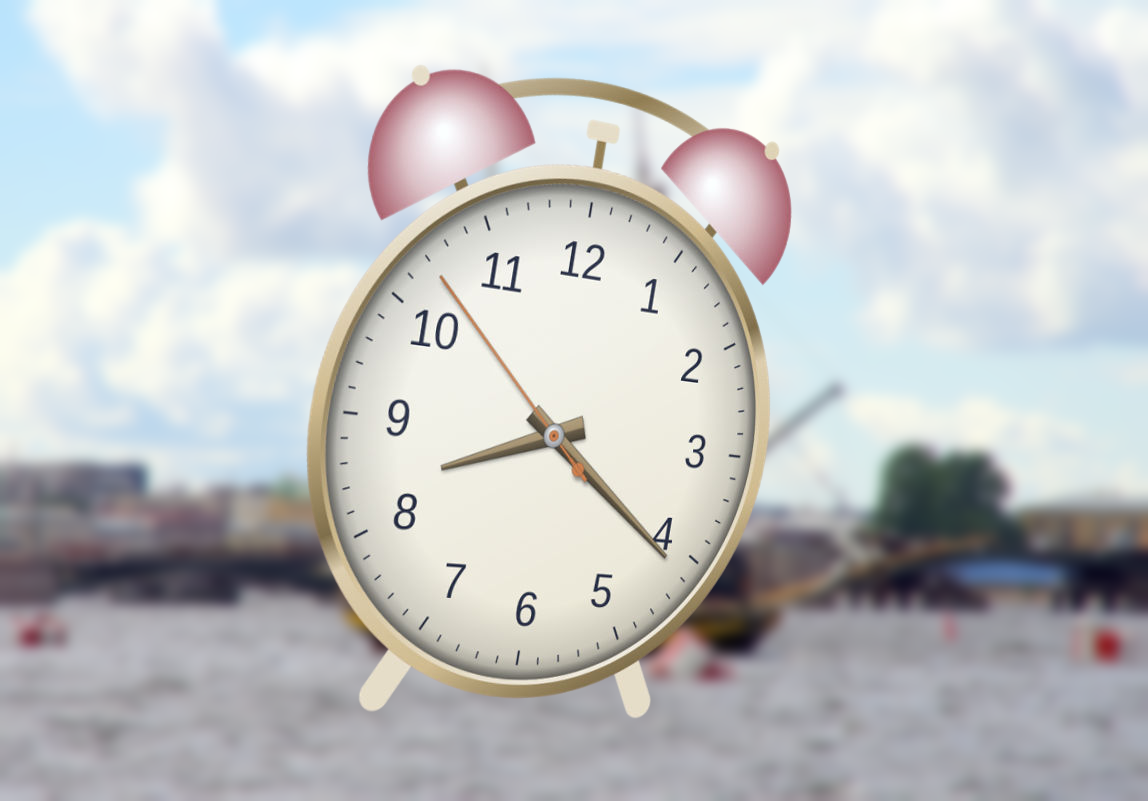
8:20:52
